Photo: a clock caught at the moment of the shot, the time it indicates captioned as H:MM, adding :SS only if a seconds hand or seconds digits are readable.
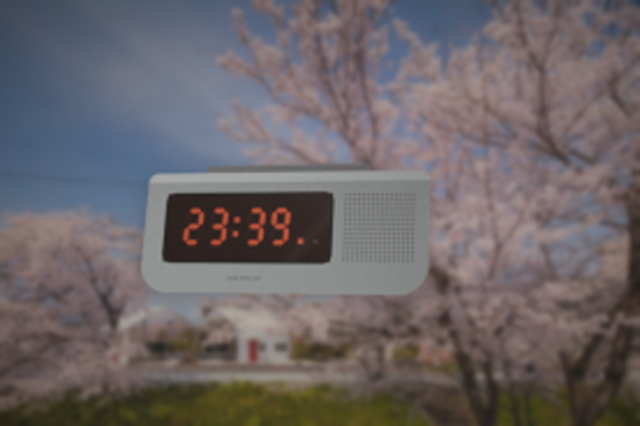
23:39
